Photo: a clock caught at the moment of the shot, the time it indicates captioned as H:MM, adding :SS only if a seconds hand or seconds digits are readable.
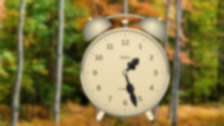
1:27
